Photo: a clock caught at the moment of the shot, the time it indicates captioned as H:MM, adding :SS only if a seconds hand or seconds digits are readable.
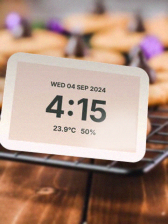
4:15
